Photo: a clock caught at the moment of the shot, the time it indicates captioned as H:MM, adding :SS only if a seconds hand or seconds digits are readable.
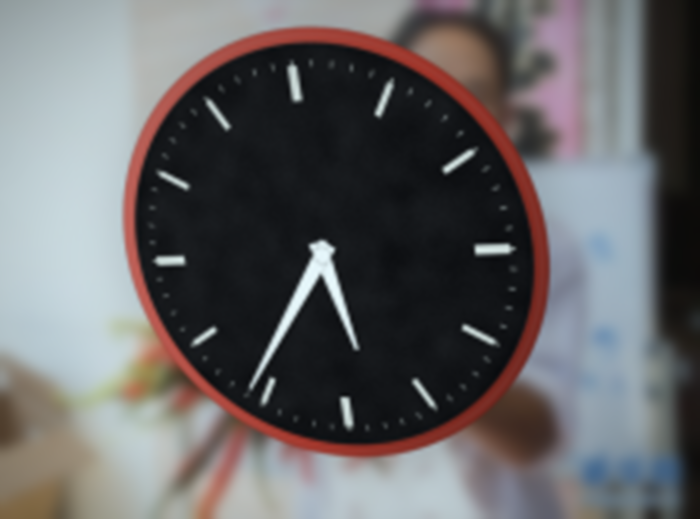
5:36
